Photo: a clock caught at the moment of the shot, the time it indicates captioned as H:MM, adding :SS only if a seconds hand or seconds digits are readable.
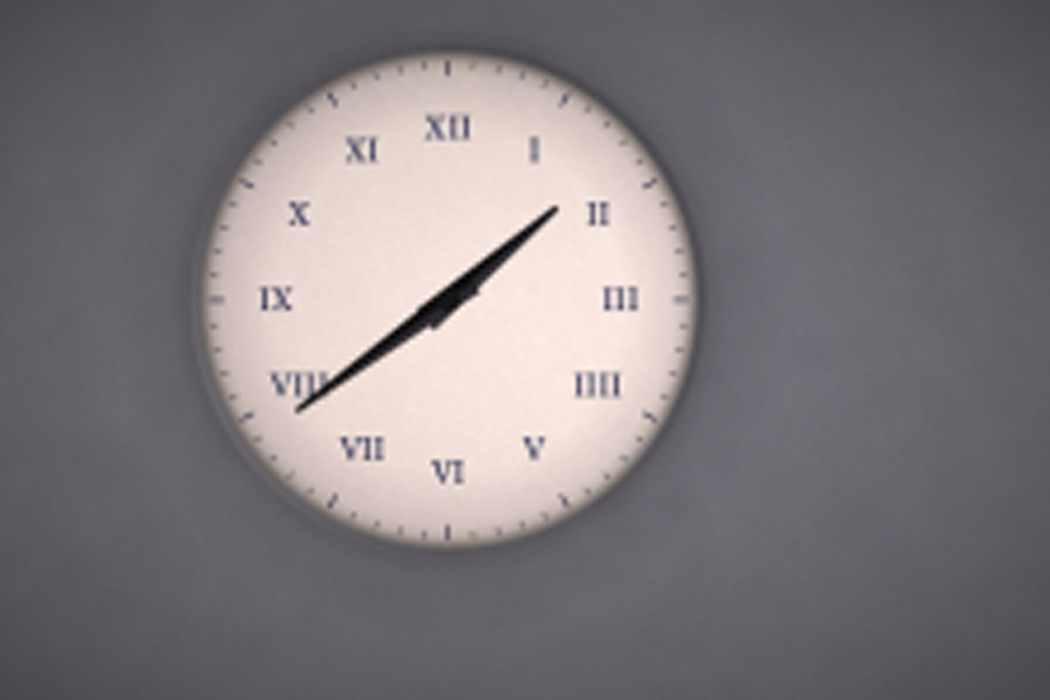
1:39
